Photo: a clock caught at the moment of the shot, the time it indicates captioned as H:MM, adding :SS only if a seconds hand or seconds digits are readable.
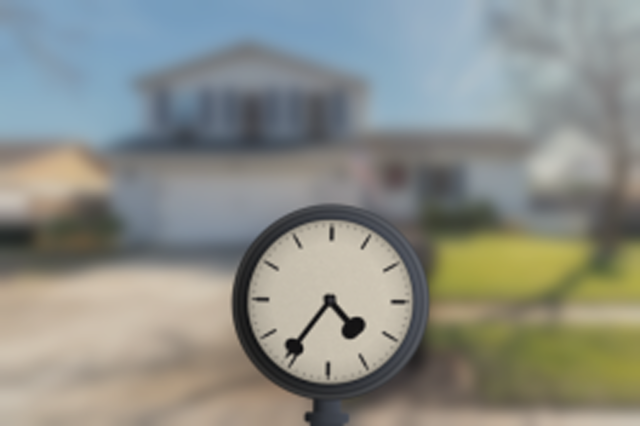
4:36
